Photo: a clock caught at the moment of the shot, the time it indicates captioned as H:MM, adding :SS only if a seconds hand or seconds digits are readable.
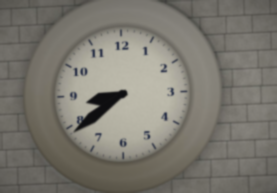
8:39
